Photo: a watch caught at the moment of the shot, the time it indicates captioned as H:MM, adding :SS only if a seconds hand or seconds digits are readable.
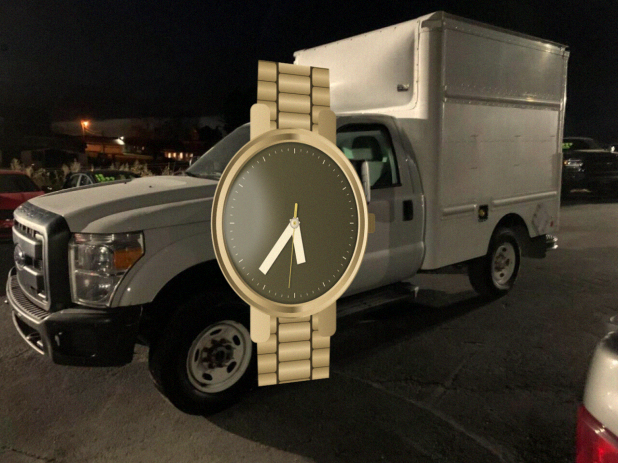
5:36:31
